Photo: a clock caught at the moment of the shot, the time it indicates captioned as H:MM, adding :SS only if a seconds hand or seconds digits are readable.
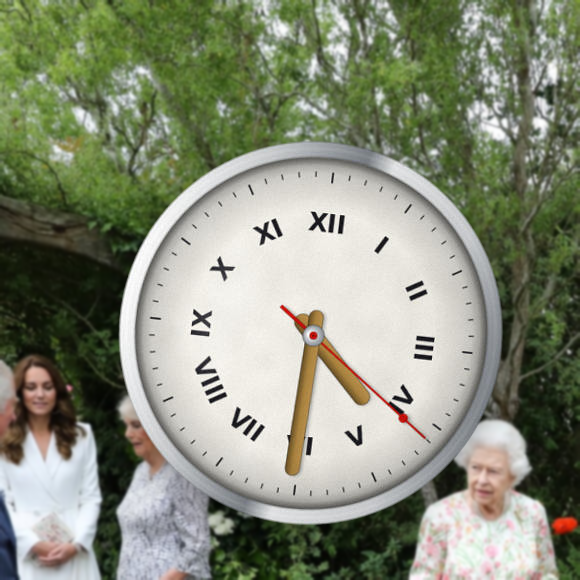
4:30:21
